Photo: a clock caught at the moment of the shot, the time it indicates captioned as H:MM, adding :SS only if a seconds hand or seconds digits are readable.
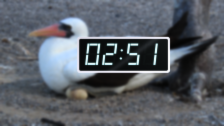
2:51
